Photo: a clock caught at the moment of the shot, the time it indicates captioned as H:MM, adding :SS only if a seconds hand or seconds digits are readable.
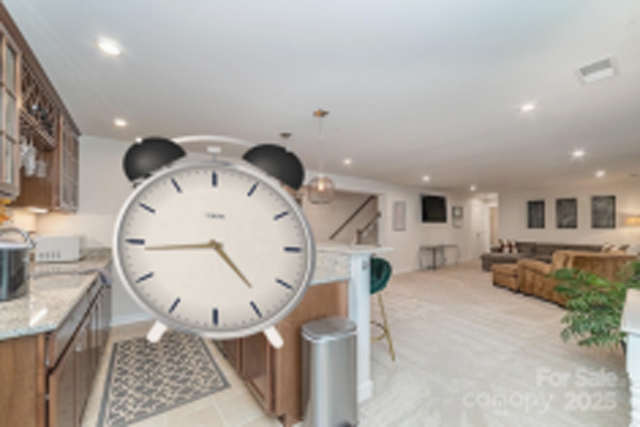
4:44
